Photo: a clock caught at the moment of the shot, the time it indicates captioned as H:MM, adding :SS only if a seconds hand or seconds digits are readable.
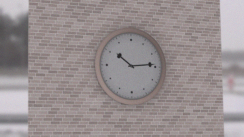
10:14
